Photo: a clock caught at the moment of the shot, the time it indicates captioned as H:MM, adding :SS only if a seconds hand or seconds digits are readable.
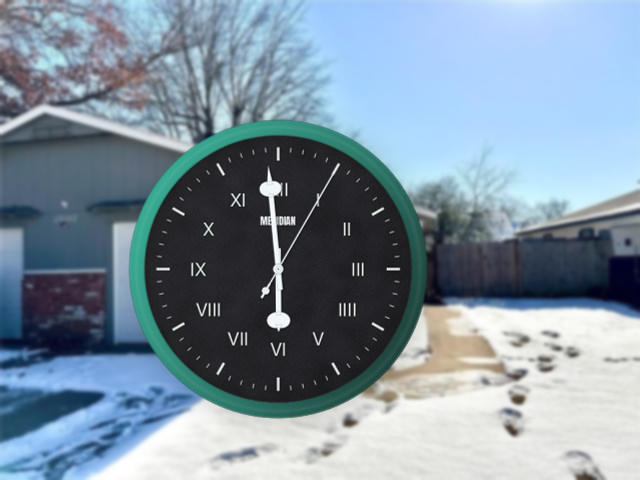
5:59:05
